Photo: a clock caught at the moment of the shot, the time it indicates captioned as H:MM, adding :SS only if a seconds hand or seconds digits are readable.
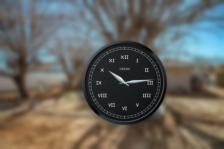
10:14
